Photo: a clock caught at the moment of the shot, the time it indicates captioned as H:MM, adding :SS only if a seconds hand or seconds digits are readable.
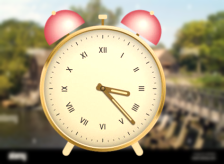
3:23
